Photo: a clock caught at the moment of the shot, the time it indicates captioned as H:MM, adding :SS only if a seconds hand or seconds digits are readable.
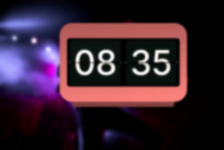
8:35
